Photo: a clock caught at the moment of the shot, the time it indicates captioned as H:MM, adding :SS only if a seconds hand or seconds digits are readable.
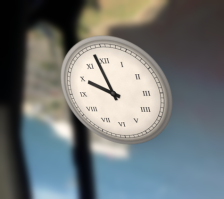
9:58
